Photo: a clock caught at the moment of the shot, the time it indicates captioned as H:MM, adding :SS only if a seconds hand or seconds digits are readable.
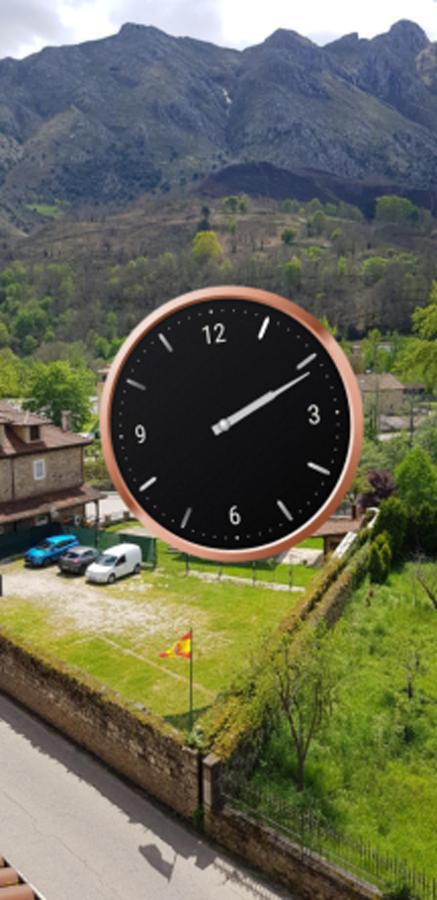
2:11
